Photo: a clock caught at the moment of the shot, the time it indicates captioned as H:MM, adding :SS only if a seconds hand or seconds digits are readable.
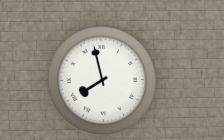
7:58
